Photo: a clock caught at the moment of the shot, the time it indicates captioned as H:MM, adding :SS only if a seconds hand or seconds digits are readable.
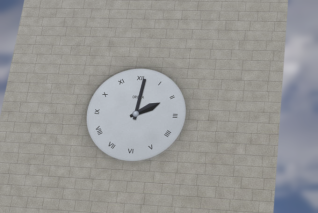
2:01
